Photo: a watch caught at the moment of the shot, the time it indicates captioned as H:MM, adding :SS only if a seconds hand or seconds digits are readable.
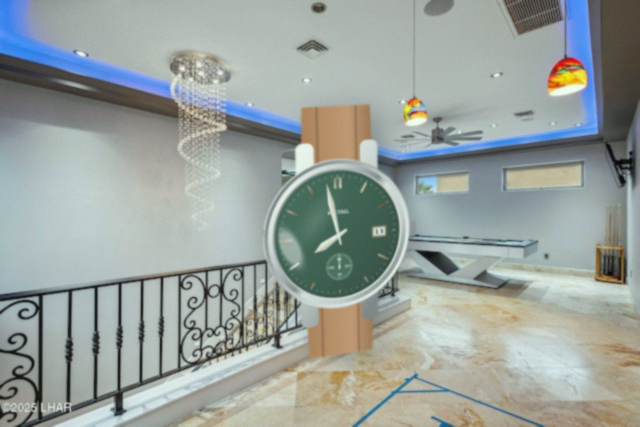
7:58
